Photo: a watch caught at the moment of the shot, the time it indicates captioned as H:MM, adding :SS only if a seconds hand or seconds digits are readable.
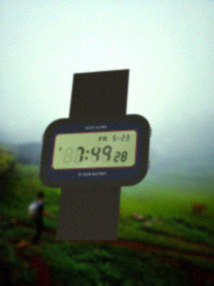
7:49:28
